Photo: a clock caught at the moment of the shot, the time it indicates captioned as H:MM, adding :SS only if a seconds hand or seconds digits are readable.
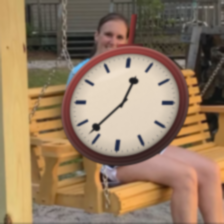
12:37
